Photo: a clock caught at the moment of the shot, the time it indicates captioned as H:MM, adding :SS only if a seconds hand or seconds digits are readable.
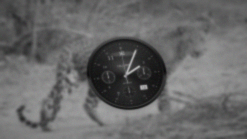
2:05
